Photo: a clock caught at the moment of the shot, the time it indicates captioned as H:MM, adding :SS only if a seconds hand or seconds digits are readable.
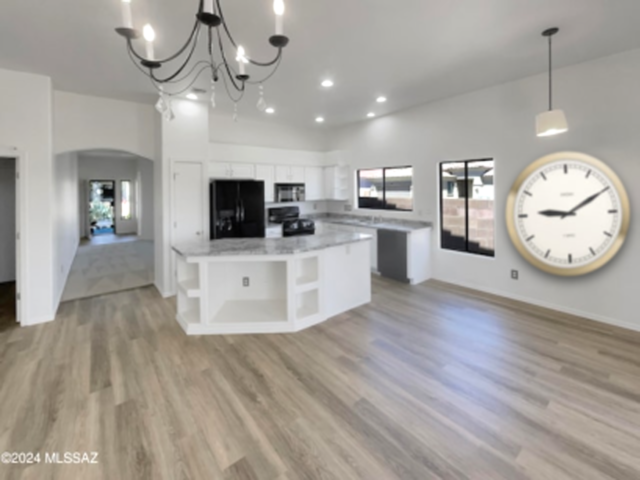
9:10
